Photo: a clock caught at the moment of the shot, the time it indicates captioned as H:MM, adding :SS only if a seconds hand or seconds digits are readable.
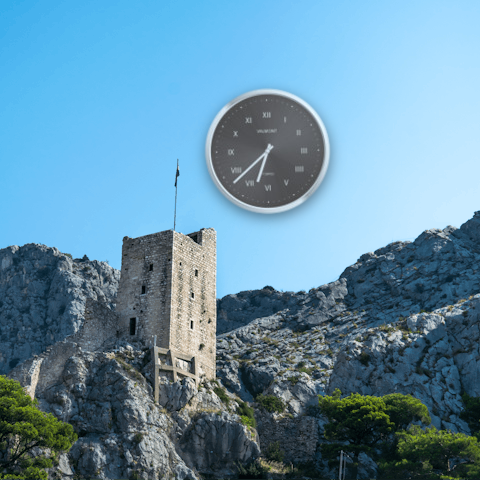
6:38
